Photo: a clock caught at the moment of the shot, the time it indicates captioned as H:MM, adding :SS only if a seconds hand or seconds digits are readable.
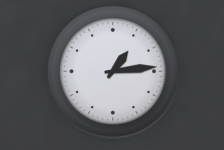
1:14
